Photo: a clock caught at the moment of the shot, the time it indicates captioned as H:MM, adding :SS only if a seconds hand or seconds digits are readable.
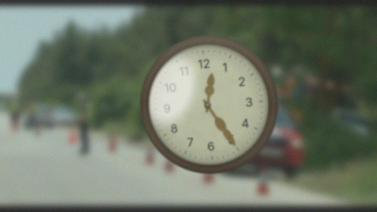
12:25
